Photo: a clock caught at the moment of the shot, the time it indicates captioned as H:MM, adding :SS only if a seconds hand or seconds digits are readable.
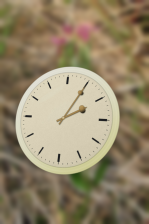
2:05
